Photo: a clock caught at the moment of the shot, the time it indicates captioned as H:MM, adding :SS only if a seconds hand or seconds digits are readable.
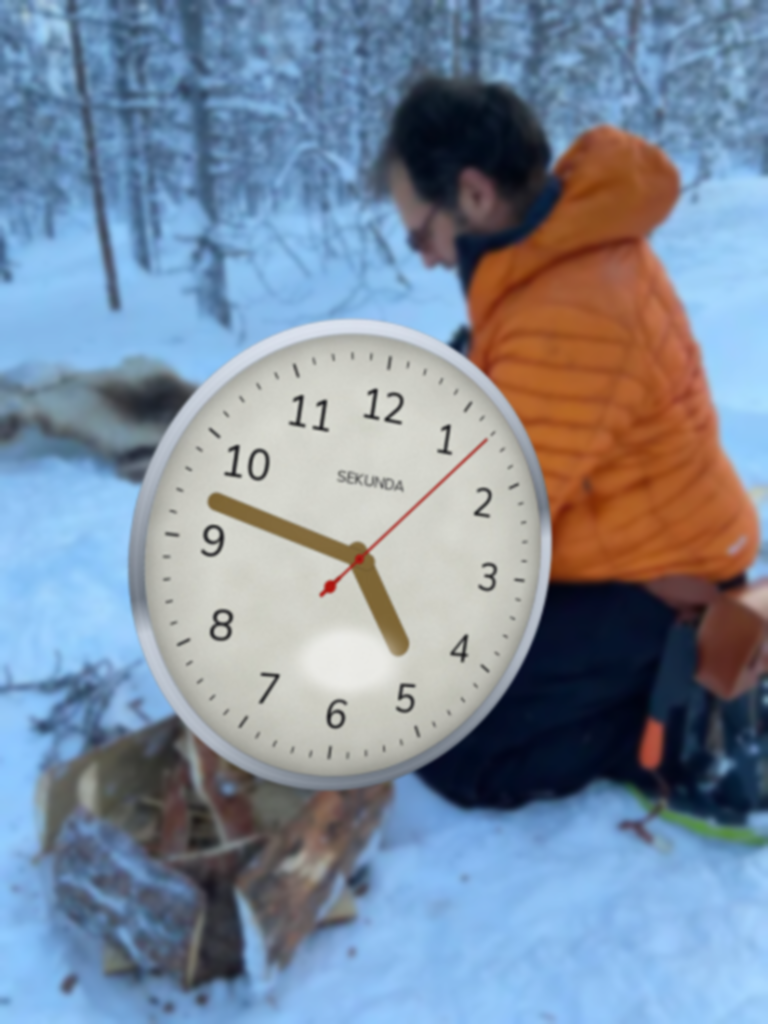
4:47:07
